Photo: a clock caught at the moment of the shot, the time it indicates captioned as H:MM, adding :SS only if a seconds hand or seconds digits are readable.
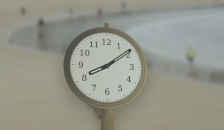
8:09
